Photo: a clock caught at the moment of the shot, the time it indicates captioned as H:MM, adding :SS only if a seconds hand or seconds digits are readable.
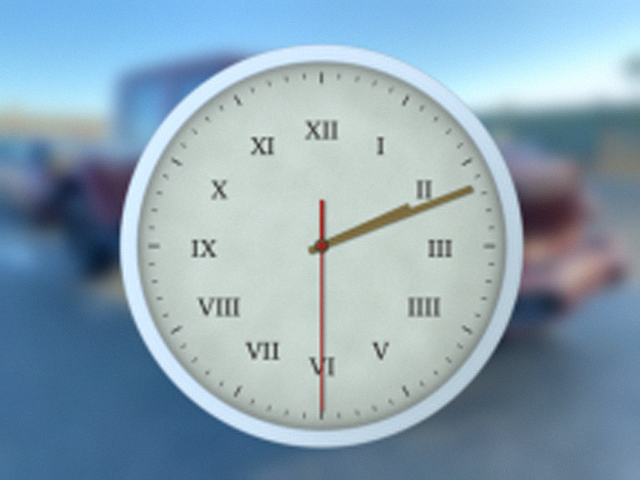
2:11:30
